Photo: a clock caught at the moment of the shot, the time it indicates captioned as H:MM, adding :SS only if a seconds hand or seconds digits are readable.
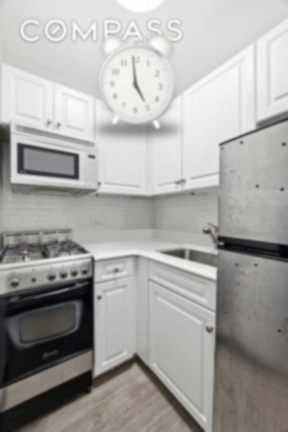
4:59
